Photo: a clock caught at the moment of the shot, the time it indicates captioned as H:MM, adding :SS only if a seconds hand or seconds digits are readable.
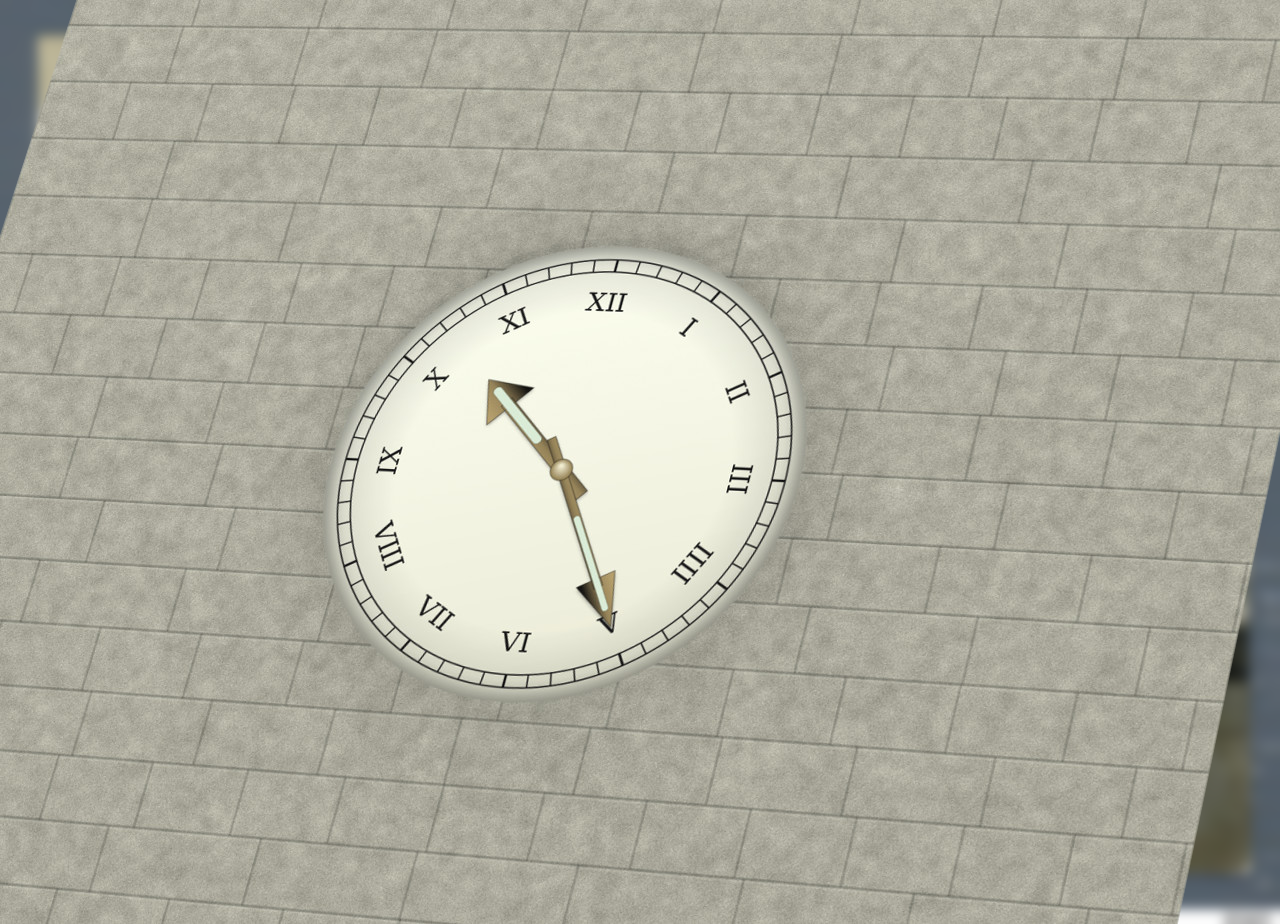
10:25
